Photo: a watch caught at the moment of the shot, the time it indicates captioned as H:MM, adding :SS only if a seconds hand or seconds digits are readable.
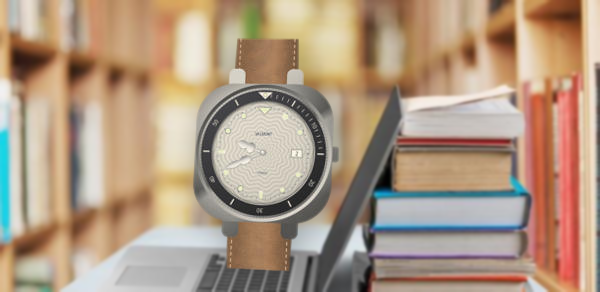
9:41
